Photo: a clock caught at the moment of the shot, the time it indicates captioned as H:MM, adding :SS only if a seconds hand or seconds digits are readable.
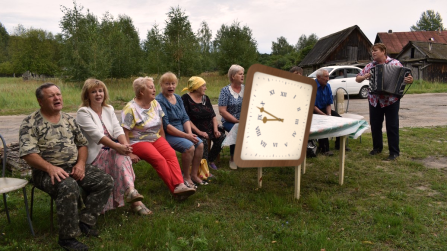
8:48
